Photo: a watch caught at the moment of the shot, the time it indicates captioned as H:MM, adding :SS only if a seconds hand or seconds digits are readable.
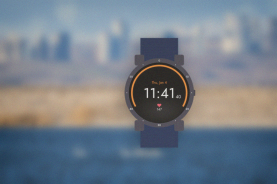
11:41
